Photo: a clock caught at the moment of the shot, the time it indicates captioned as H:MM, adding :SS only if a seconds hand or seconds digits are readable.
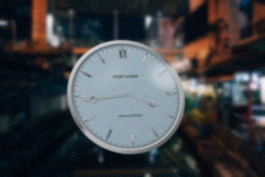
3:44
